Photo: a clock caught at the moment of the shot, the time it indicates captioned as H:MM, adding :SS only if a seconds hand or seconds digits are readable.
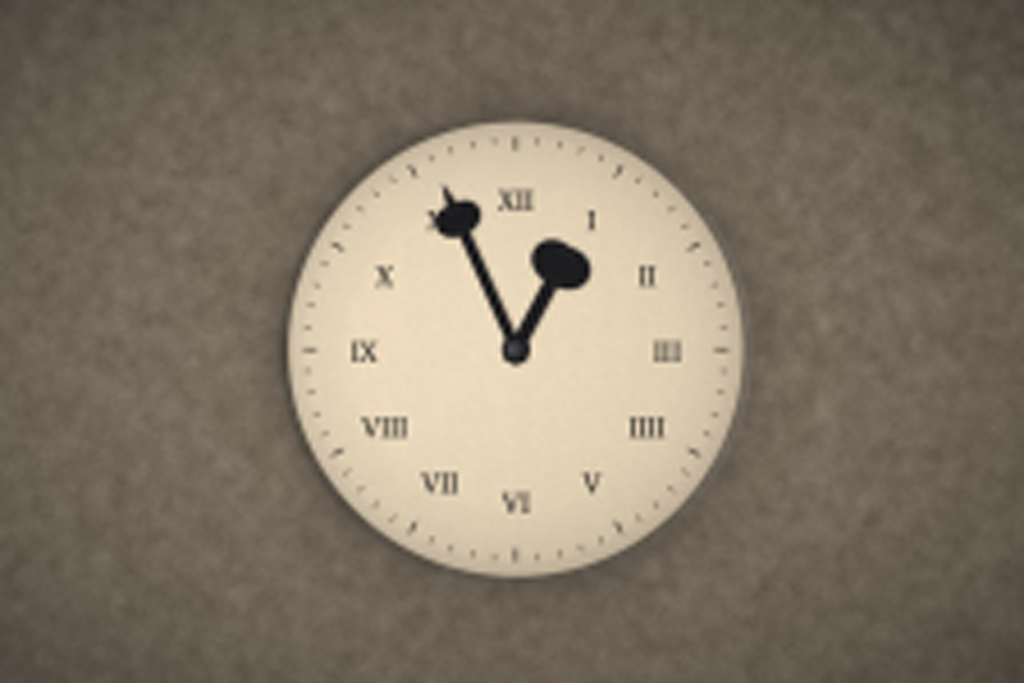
12:56
